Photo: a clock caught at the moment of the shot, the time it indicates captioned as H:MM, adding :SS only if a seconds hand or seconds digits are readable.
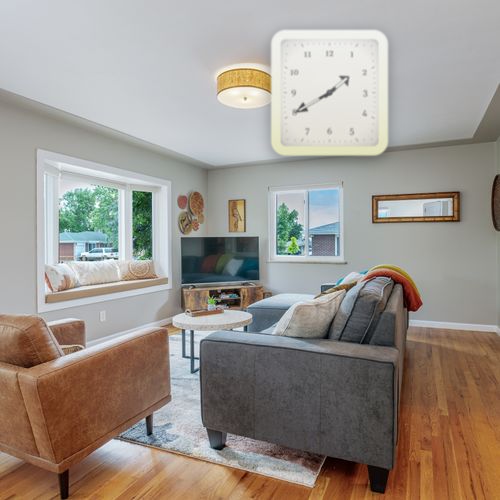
1:40
